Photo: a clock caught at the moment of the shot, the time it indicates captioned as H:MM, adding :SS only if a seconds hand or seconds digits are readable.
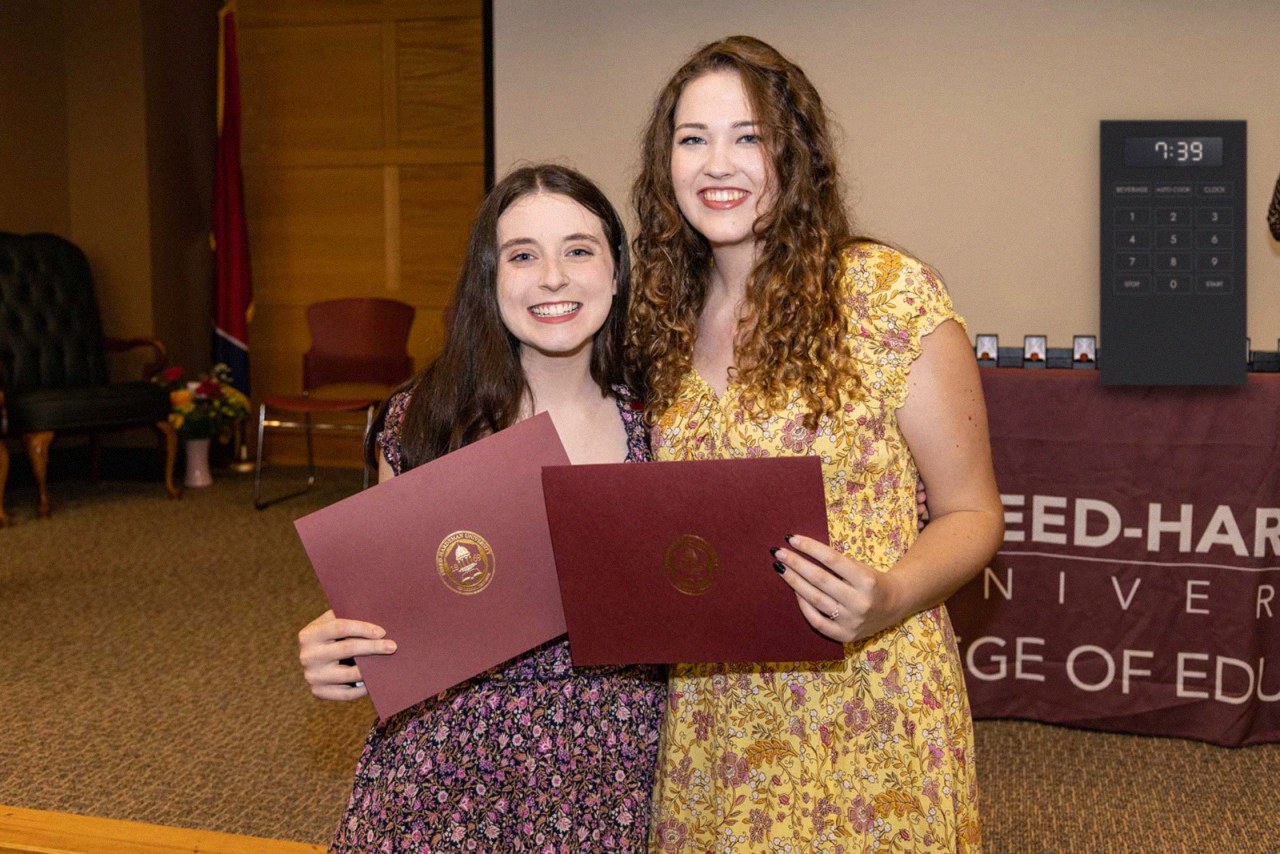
7:39
